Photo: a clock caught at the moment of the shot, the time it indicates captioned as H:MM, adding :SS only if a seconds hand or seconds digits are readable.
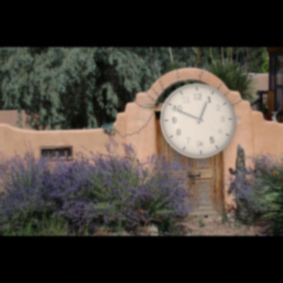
12:49
